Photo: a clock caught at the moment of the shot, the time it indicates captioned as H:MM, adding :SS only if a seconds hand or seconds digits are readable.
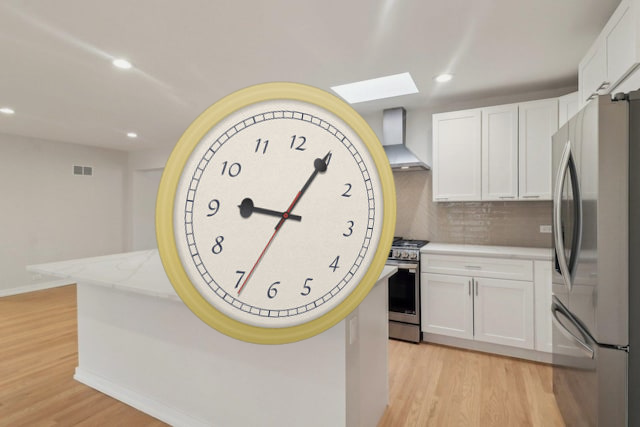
9:04:34
